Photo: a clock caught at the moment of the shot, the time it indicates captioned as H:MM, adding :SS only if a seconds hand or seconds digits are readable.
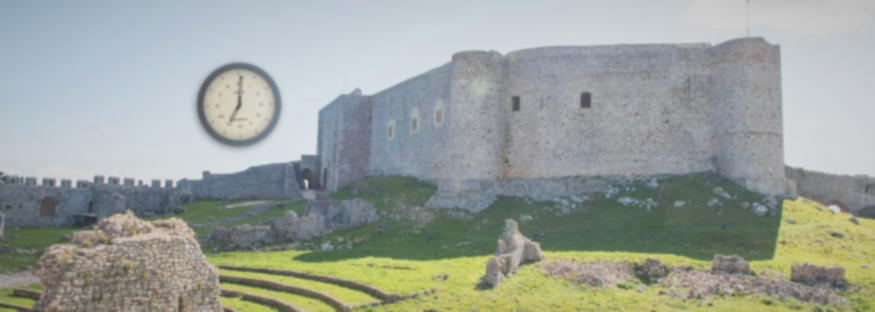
7:01
